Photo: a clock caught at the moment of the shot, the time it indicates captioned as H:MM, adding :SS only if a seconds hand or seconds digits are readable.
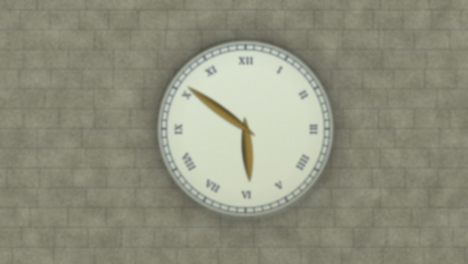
5:51
